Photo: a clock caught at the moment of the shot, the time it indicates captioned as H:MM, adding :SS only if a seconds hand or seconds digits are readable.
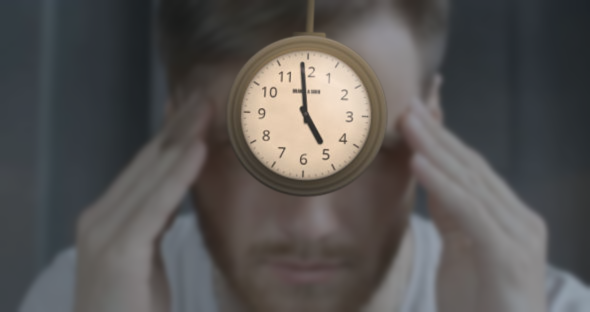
4:59
